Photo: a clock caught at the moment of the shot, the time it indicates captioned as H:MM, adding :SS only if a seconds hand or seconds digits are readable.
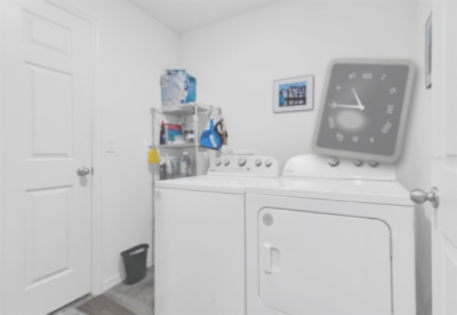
10:45
